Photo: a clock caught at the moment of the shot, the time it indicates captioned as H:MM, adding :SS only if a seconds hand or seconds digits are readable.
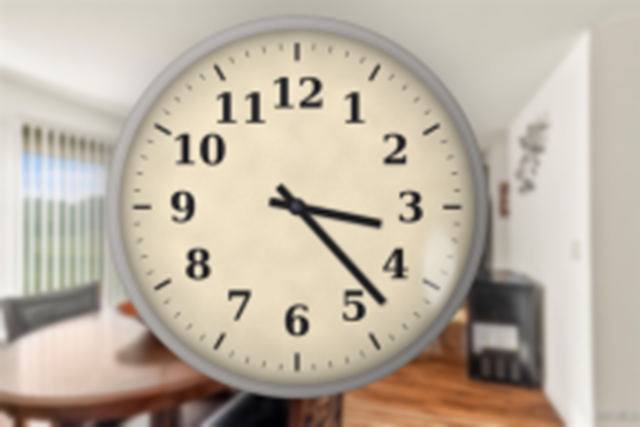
3:23
